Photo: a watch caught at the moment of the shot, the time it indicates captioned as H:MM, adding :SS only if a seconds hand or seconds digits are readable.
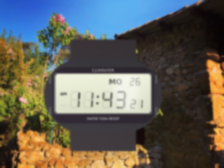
11:43
